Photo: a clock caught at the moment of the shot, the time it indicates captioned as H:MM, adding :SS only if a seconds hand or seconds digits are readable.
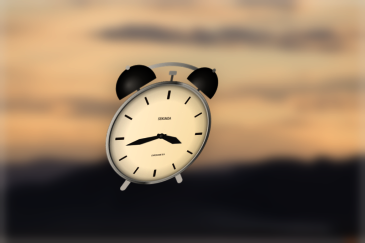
3:43
